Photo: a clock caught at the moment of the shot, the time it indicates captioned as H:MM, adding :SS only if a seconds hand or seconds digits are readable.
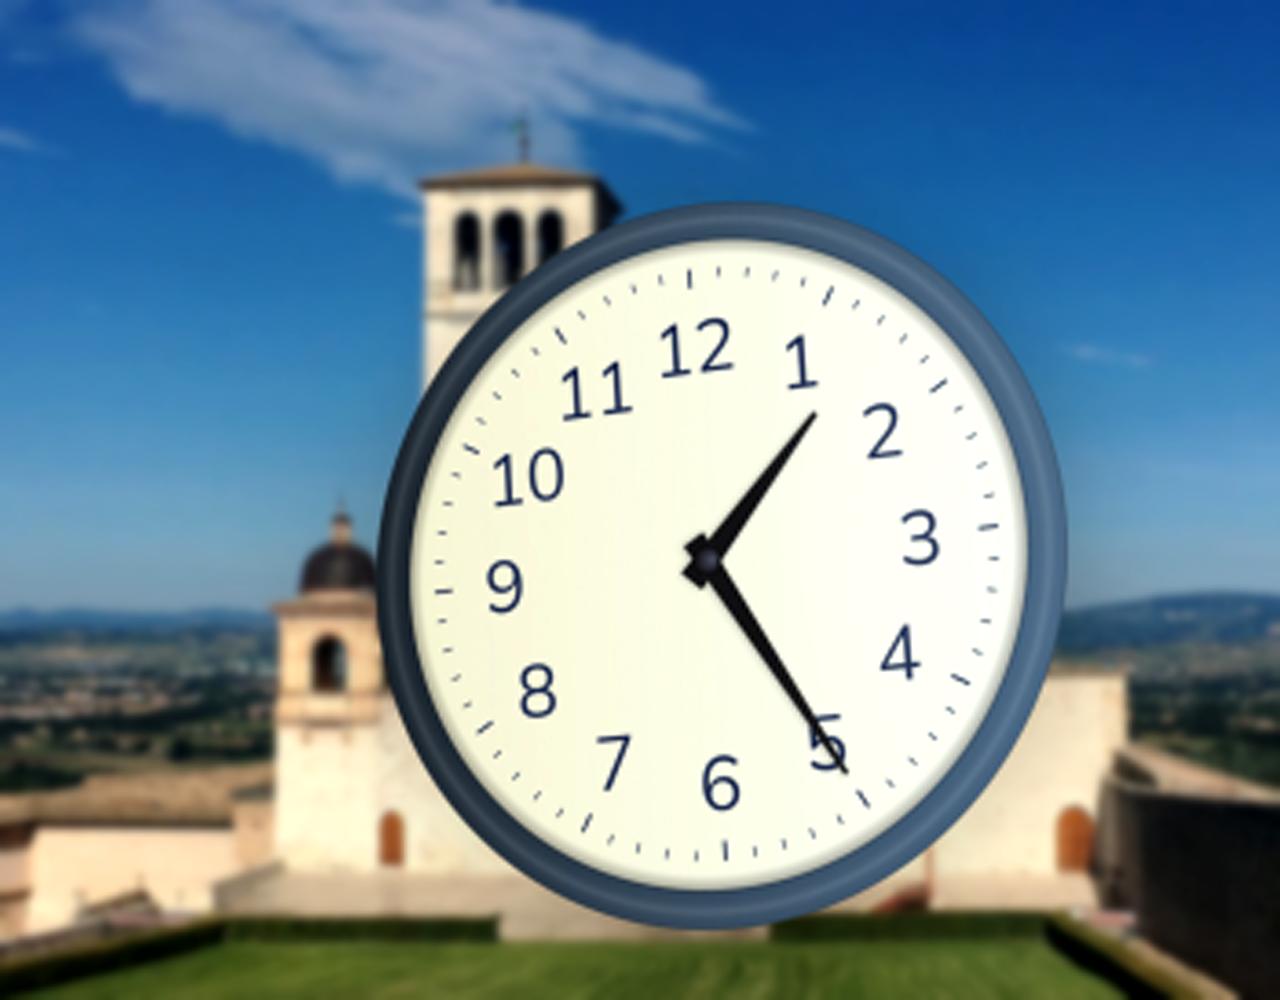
1:25
